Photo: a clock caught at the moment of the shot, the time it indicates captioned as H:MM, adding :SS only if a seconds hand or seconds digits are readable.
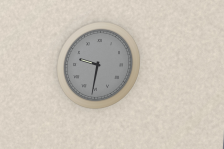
9:31
